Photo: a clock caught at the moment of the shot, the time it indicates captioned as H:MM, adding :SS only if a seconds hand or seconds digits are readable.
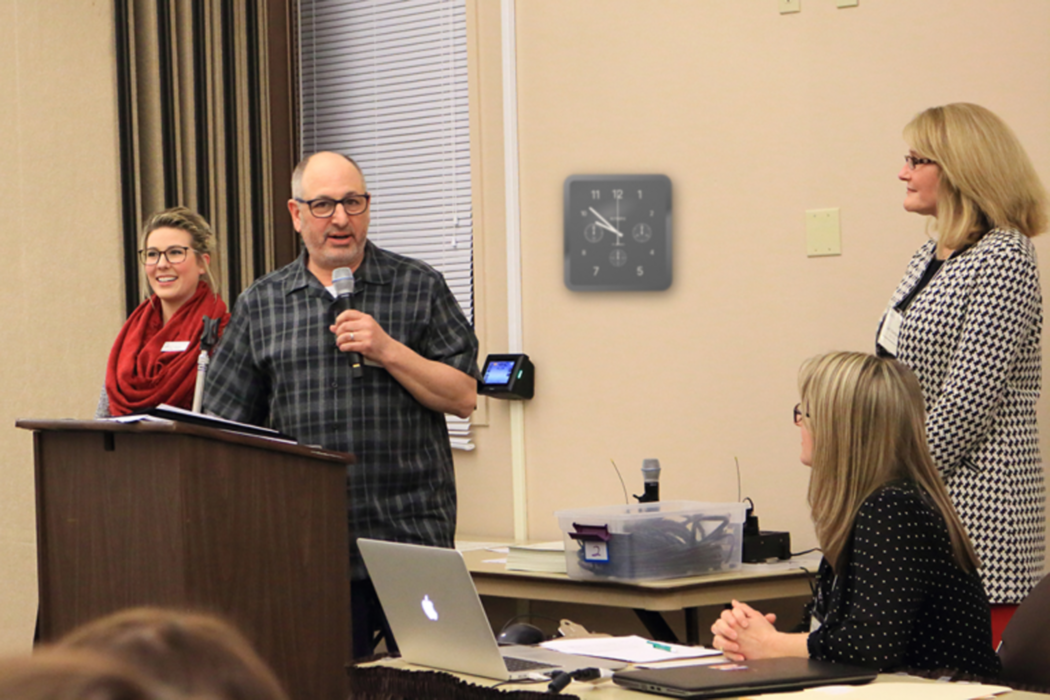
9:52
